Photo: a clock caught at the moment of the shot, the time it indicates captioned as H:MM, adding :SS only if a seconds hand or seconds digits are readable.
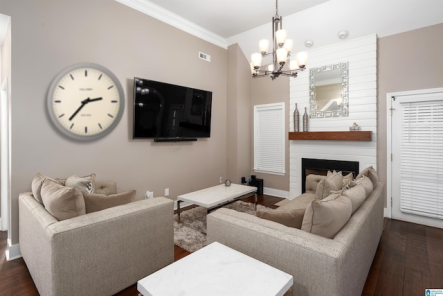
2:37
